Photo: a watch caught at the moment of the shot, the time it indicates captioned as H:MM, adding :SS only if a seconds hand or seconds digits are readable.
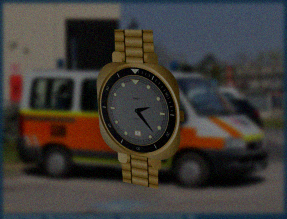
2:23
